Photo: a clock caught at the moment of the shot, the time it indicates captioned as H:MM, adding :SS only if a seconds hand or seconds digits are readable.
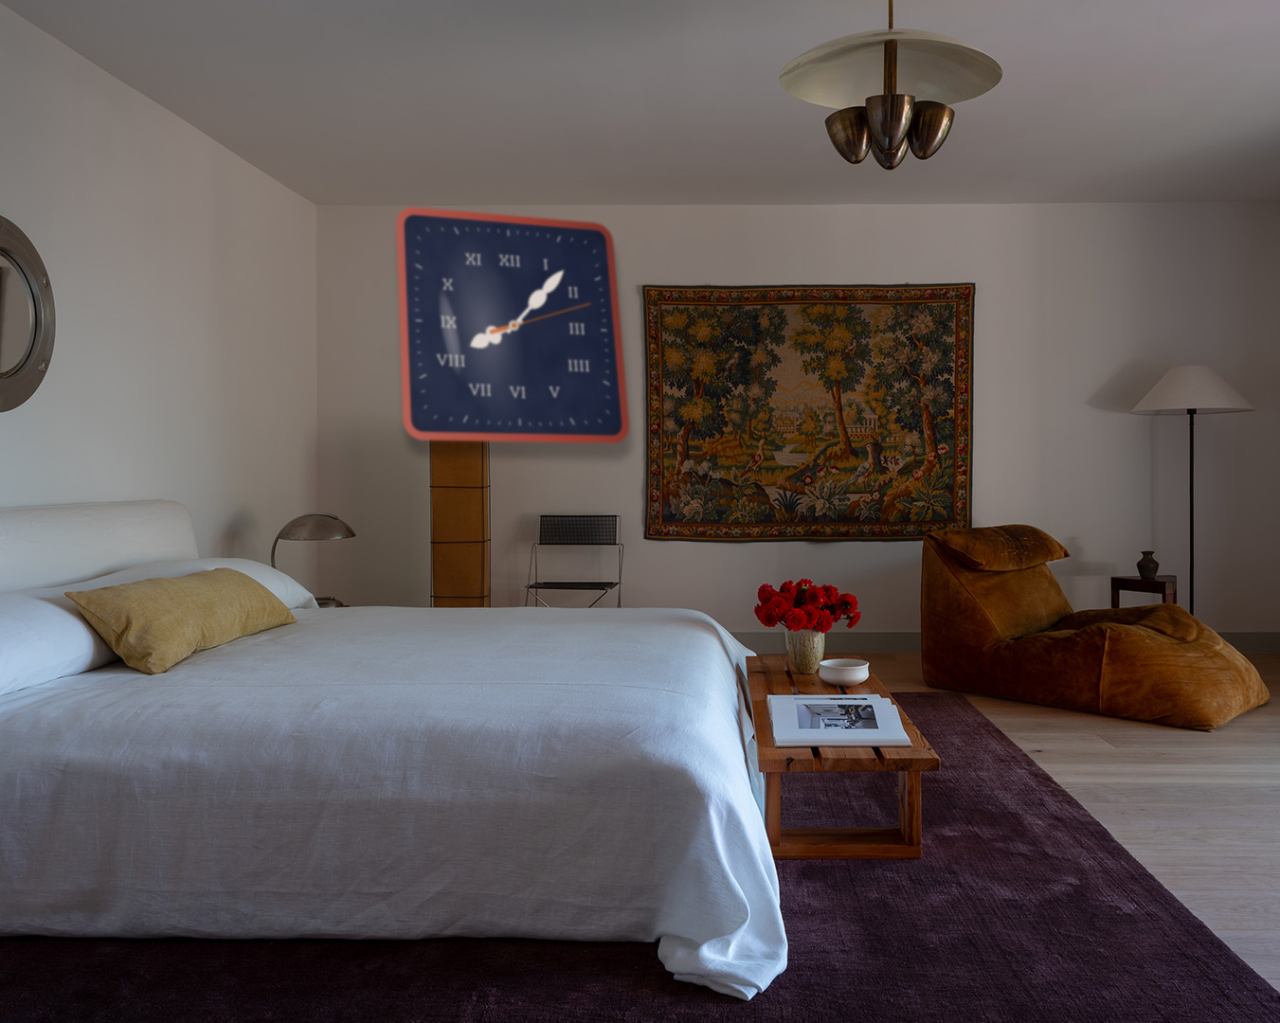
8:07:12
